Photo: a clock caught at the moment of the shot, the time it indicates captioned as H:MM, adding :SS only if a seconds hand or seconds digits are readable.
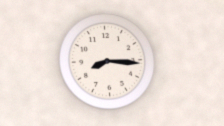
8:16
